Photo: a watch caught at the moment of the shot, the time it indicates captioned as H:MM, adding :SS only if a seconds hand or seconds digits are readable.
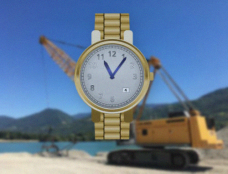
11:06
